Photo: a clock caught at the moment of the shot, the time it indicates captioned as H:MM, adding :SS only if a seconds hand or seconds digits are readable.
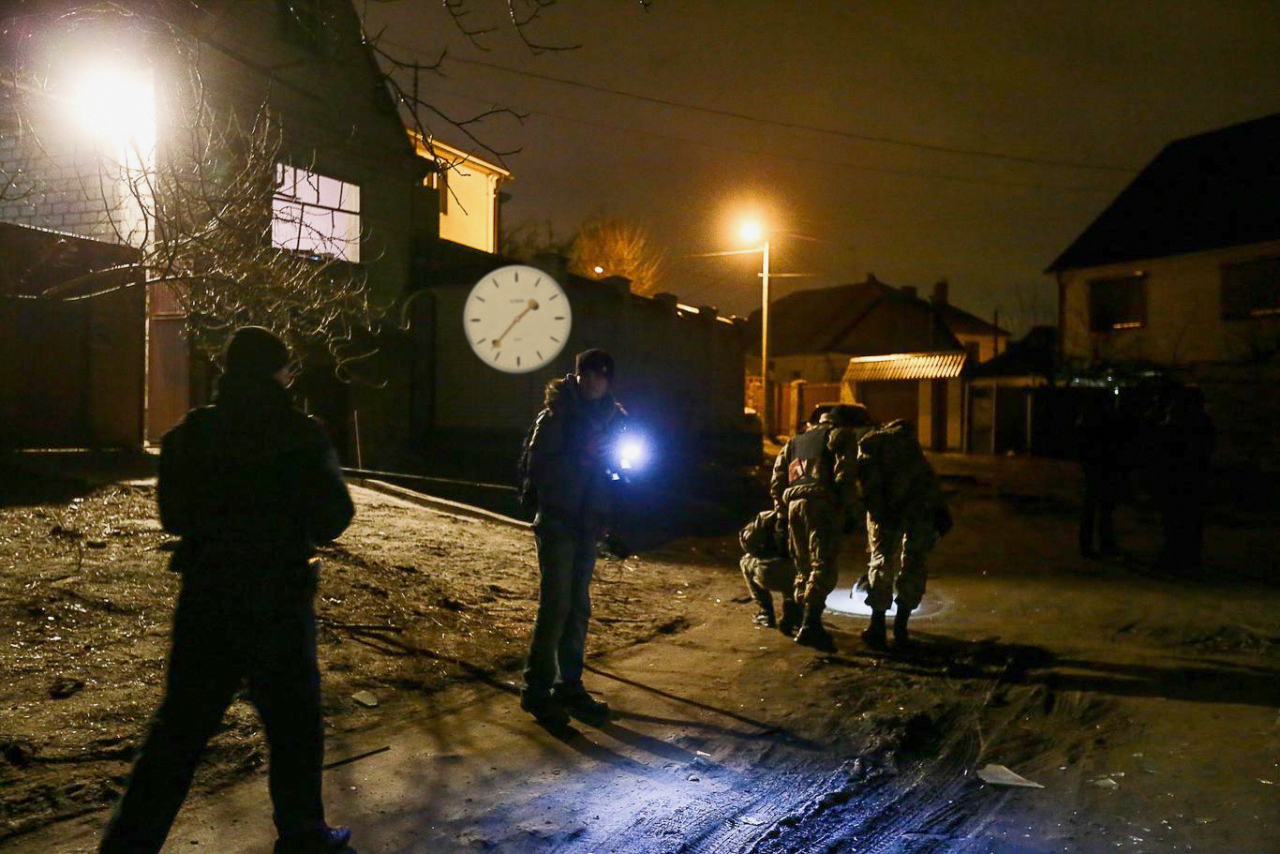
1:37
